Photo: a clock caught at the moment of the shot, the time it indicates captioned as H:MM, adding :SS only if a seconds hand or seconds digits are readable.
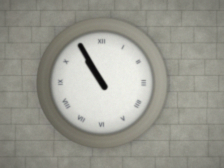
10:55
